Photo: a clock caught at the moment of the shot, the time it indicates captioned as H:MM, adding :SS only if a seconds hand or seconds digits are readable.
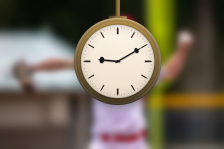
9:10
